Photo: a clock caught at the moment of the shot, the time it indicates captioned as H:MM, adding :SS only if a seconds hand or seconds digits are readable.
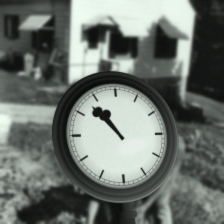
10:53
